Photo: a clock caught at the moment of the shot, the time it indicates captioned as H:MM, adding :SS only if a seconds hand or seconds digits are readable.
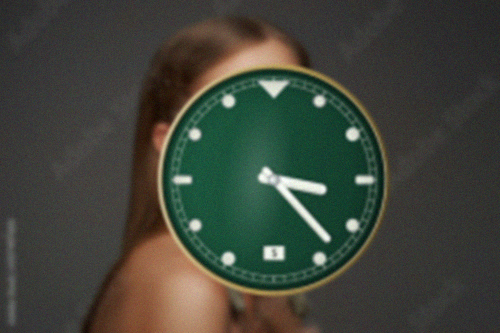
3:23
